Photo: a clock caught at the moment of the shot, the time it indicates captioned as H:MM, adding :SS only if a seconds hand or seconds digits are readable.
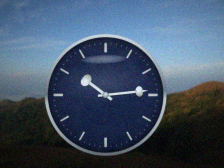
10:14
